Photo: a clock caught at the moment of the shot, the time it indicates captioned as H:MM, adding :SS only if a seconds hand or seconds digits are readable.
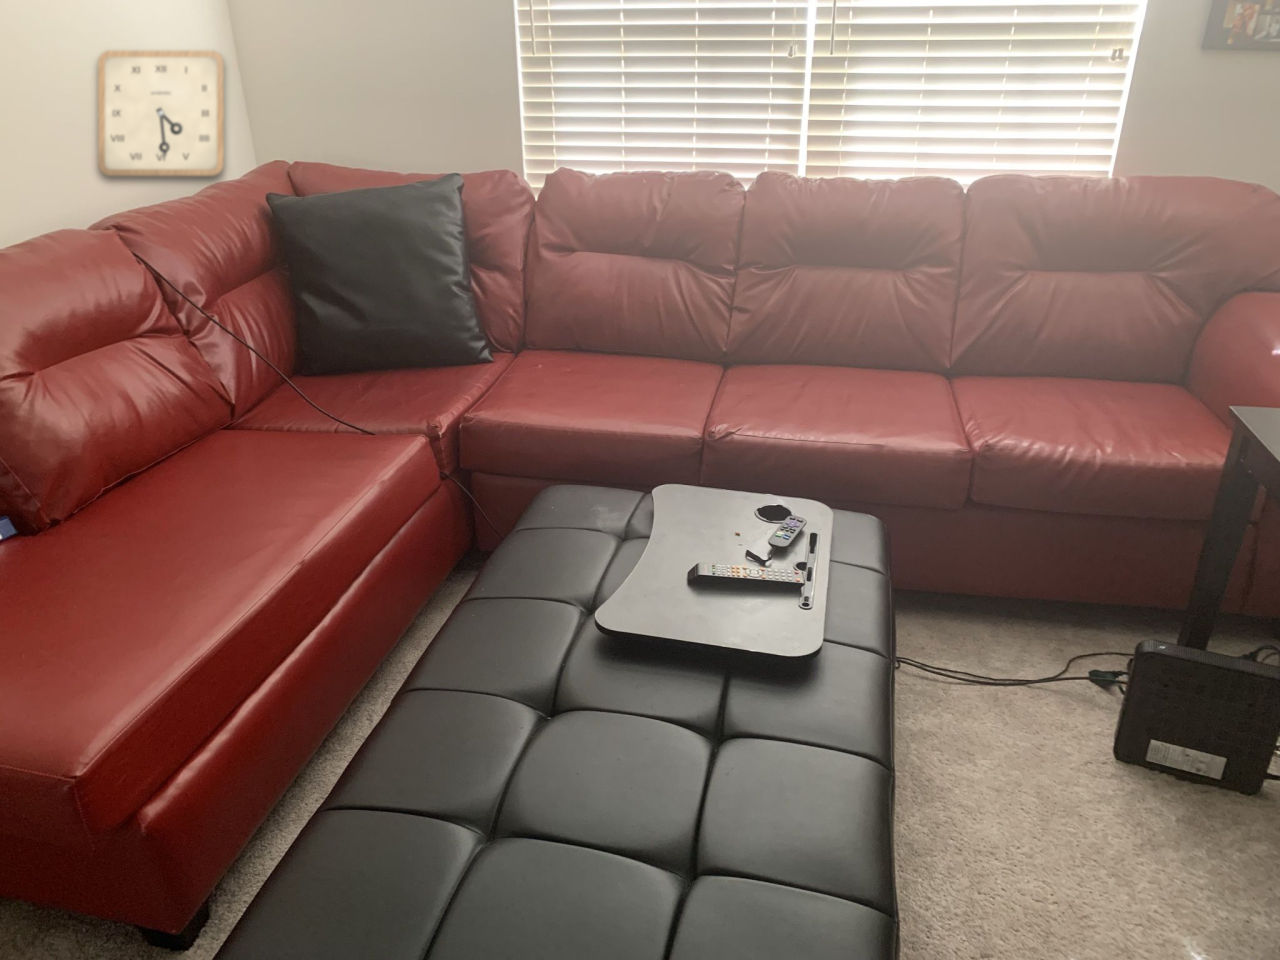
4:29
